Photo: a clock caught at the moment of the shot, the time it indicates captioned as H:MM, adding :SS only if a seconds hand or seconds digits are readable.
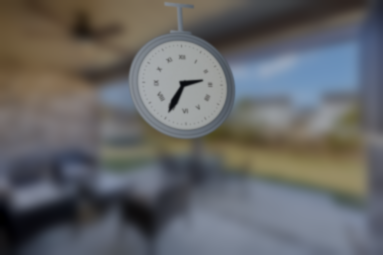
2:35
